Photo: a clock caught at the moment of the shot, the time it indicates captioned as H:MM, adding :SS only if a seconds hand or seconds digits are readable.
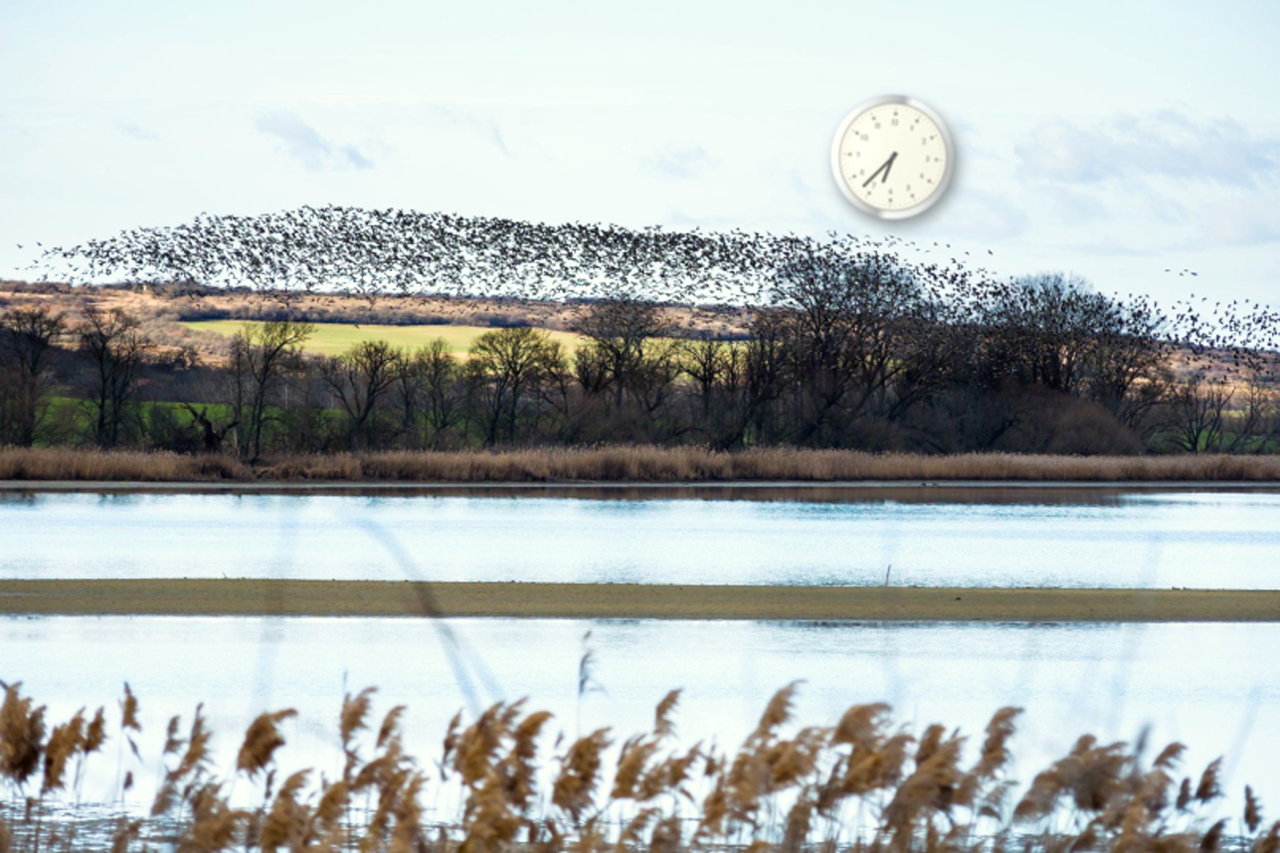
6:37
